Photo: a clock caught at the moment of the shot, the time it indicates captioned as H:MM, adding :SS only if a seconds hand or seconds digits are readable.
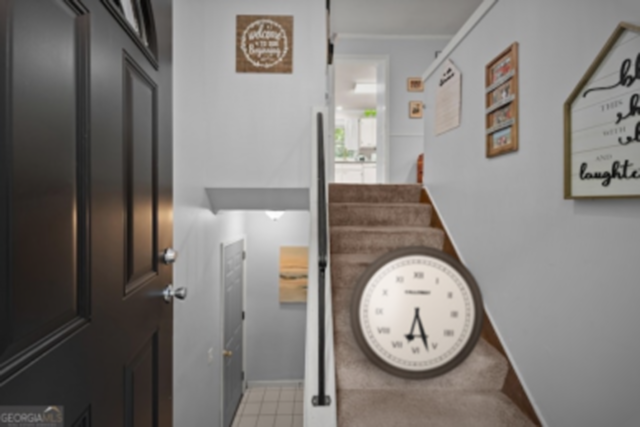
6:27
